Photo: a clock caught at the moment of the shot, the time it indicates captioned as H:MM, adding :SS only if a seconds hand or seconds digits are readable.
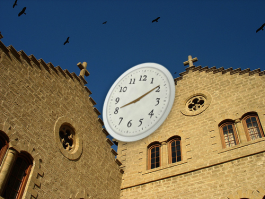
8:09
